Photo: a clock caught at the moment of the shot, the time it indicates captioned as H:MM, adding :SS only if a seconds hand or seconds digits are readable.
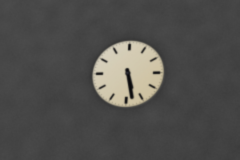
5:28
